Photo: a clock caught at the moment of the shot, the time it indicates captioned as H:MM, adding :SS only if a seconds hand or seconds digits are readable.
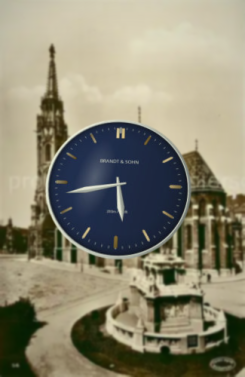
5:43
